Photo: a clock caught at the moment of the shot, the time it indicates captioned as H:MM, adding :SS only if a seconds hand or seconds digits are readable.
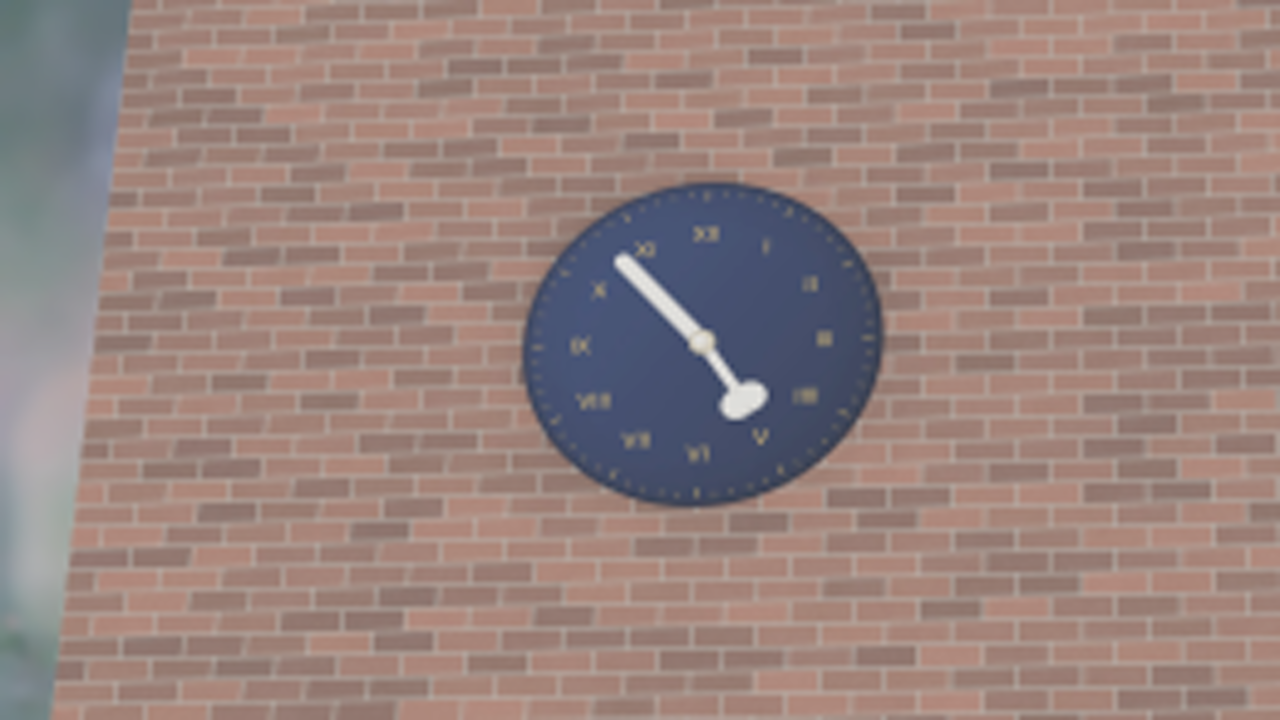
4:53
